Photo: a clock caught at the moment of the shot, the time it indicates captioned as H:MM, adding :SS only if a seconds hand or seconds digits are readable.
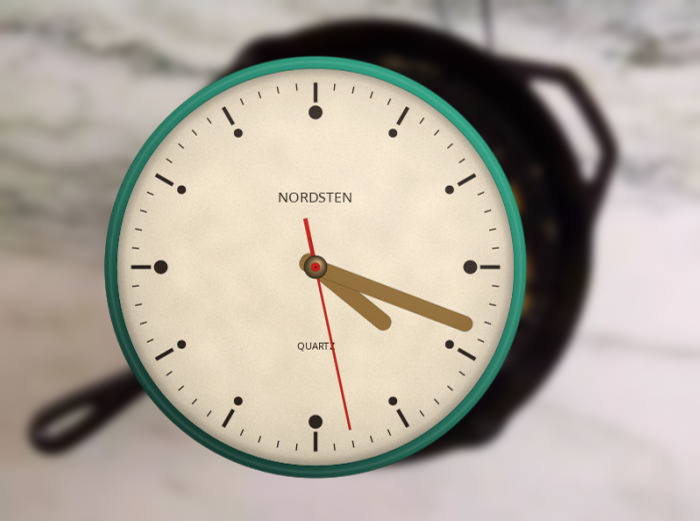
4:18:28
